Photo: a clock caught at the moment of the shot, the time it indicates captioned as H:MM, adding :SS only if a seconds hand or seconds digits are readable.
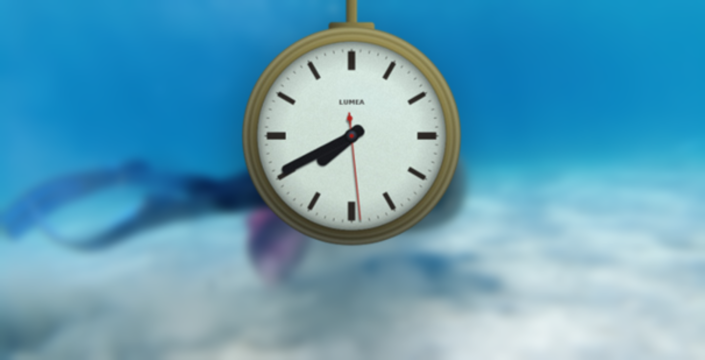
7:40:29
